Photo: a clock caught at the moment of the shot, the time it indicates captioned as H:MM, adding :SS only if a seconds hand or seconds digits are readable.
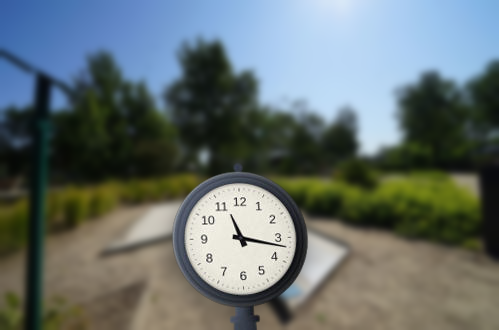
11:17
